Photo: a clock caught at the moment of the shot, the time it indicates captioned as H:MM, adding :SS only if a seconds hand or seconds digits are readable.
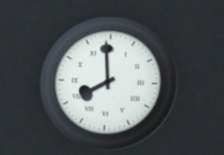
7:59
